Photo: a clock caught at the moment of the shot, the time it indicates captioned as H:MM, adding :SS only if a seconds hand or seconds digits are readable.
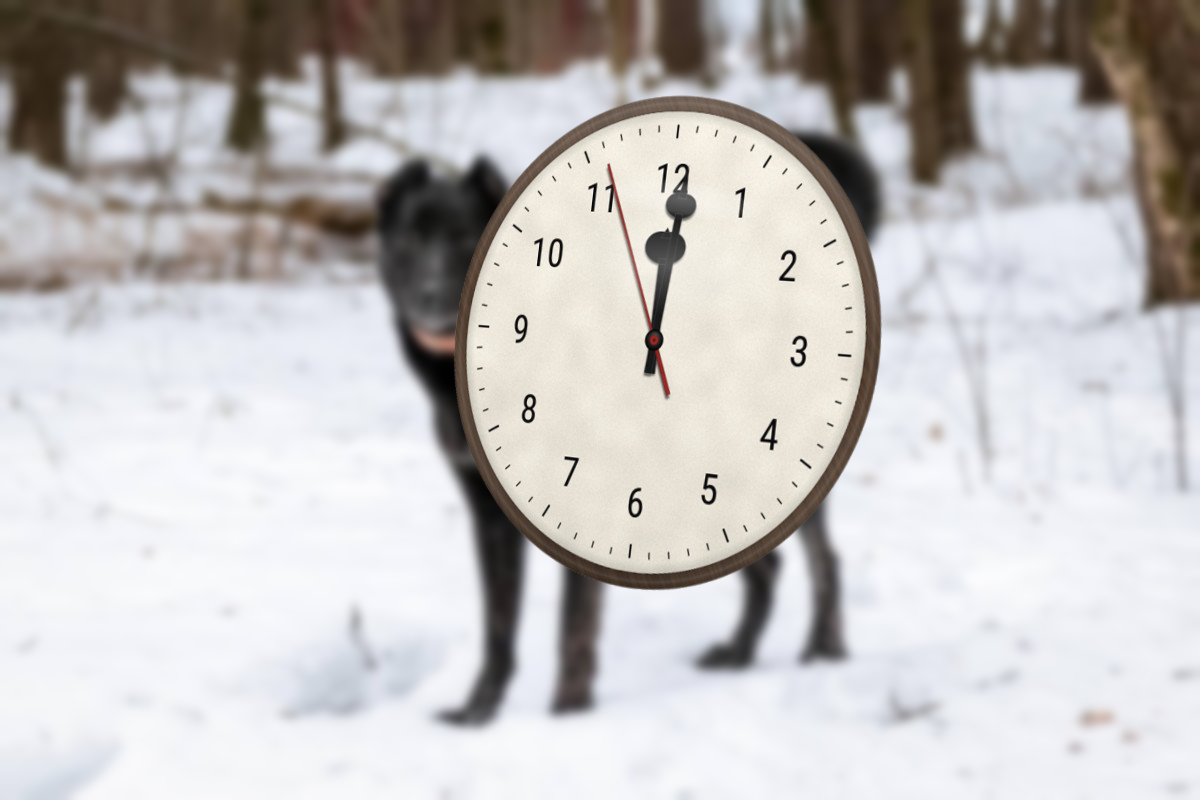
12:00:56
